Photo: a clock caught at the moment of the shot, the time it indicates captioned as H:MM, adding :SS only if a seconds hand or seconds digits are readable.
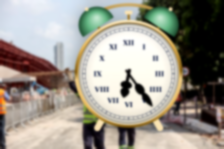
6:24
